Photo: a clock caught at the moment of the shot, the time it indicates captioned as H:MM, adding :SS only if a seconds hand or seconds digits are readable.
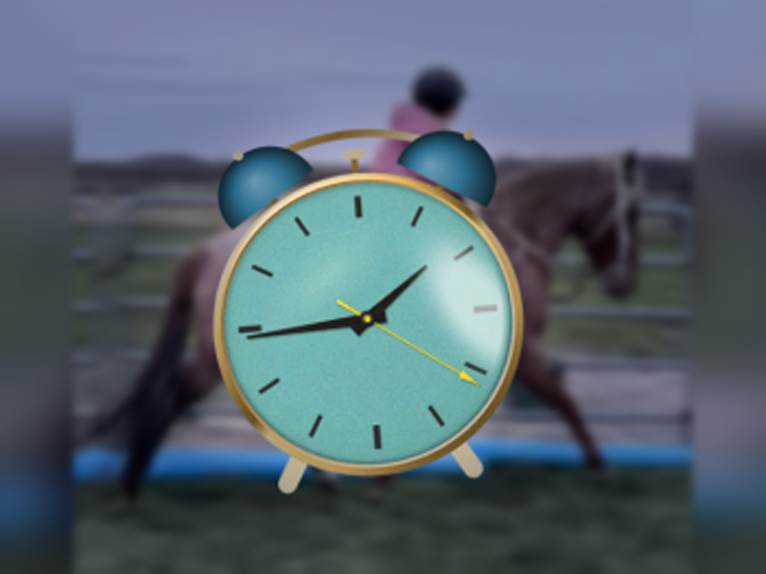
1:44:21
